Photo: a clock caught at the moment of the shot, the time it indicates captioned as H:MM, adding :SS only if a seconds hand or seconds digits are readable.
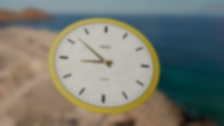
8:52
